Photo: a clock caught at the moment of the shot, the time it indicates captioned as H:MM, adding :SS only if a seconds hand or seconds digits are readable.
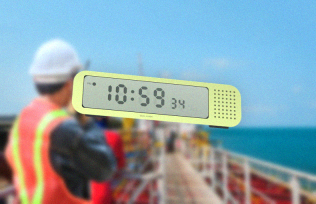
10:59:34
